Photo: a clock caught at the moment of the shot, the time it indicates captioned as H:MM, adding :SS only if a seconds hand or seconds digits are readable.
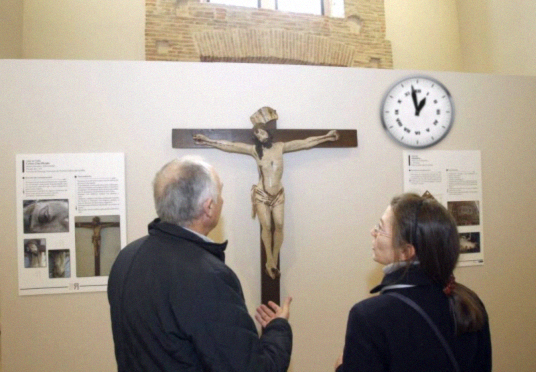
12:58
